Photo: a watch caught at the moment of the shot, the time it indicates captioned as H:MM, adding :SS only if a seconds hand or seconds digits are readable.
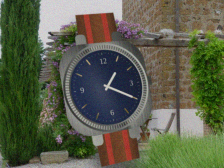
1:20
